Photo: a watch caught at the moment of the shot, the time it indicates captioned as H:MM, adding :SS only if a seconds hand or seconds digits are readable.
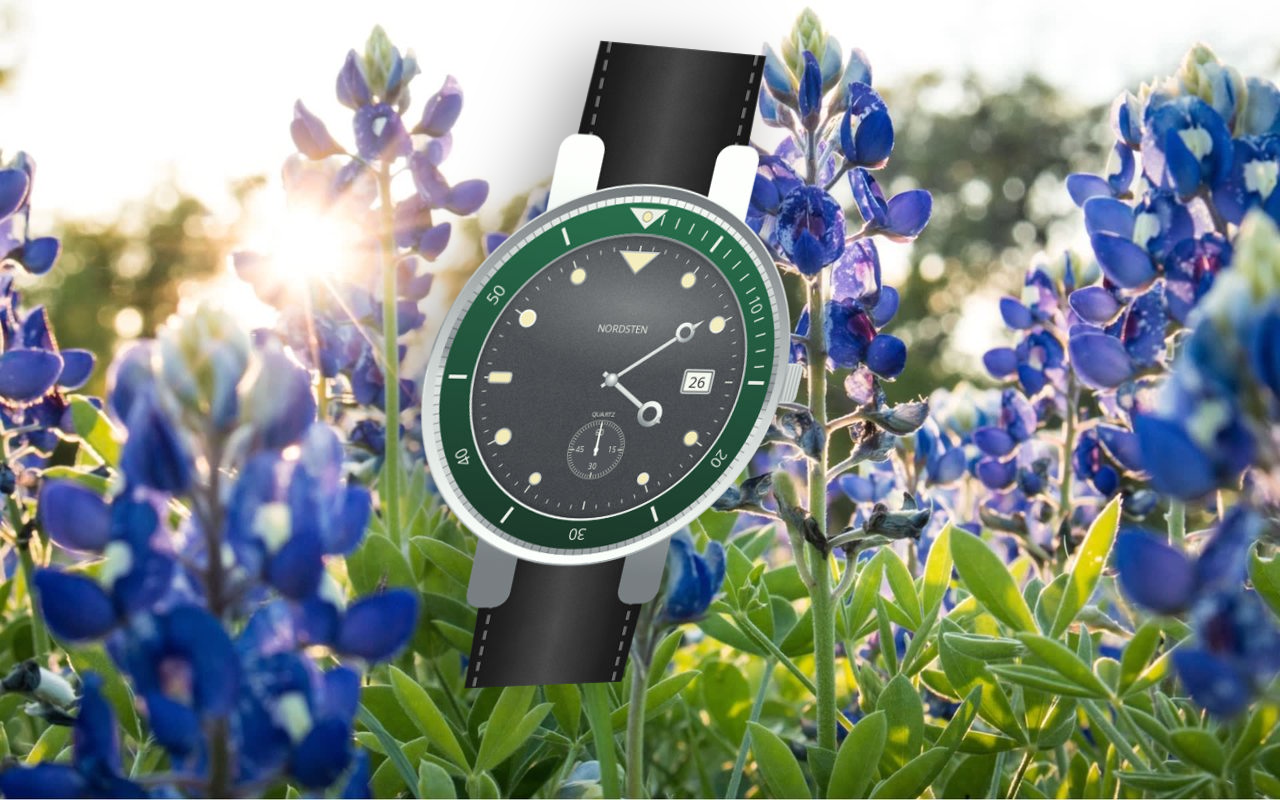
4:09
